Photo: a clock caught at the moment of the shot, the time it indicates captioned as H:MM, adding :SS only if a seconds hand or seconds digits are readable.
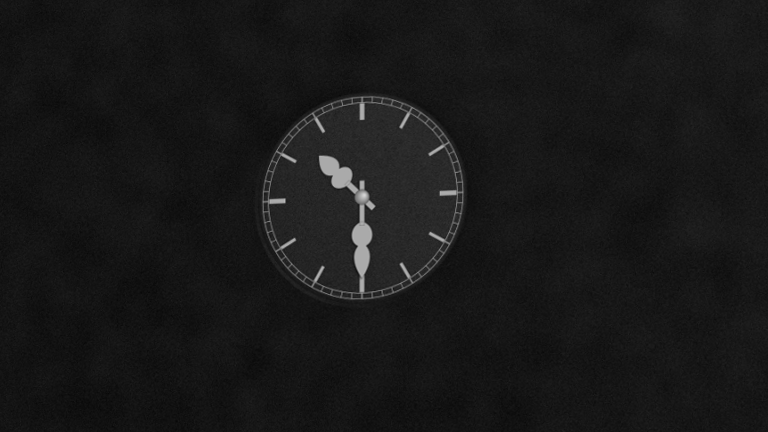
10:30
